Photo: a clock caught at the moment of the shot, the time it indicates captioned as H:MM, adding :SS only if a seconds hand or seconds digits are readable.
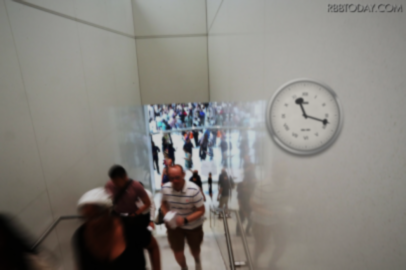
11:18
